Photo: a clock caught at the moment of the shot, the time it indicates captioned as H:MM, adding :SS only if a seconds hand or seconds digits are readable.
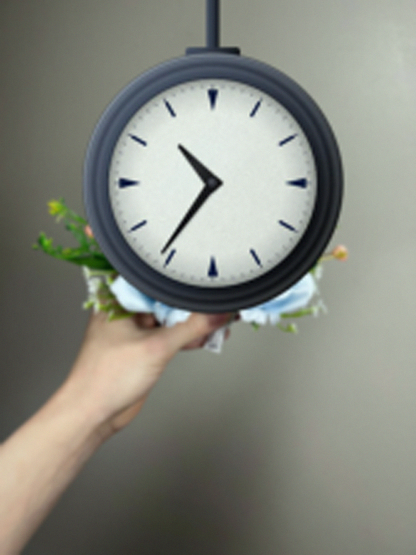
10:36
